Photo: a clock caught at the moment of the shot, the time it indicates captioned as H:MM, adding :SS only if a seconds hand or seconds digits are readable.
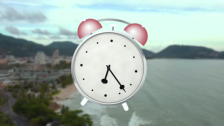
6:23
